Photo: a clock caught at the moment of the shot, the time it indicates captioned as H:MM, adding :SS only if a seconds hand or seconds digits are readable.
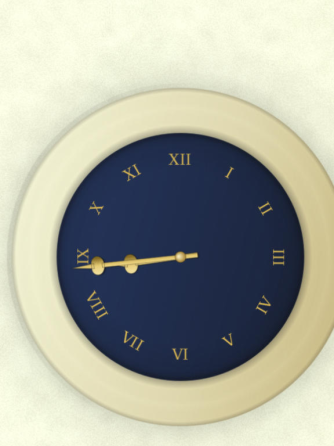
8:44
